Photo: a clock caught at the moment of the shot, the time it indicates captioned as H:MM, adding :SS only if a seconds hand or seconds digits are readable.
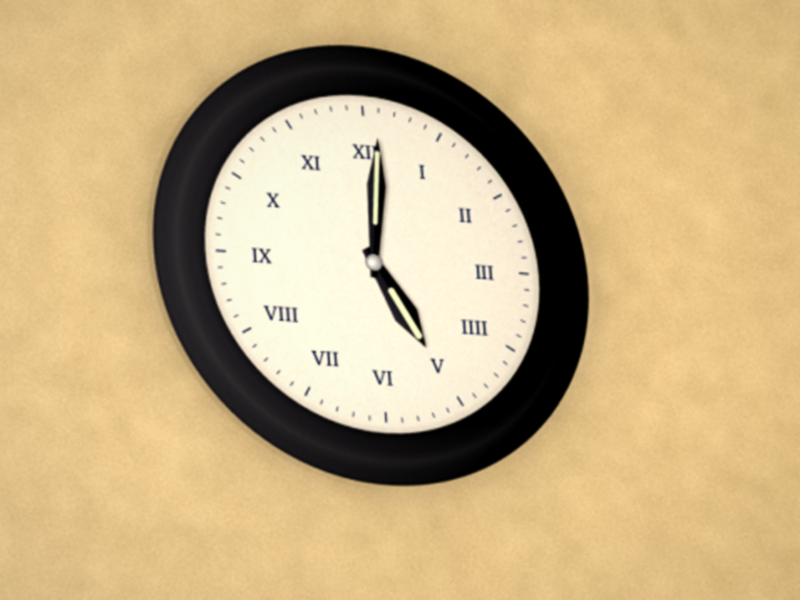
5:01
